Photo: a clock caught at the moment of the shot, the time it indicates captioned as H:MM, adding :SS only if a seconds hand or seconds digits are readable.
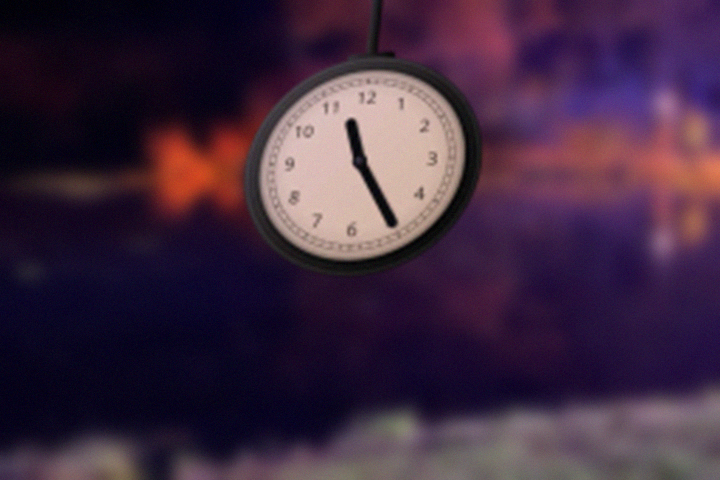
11:25
